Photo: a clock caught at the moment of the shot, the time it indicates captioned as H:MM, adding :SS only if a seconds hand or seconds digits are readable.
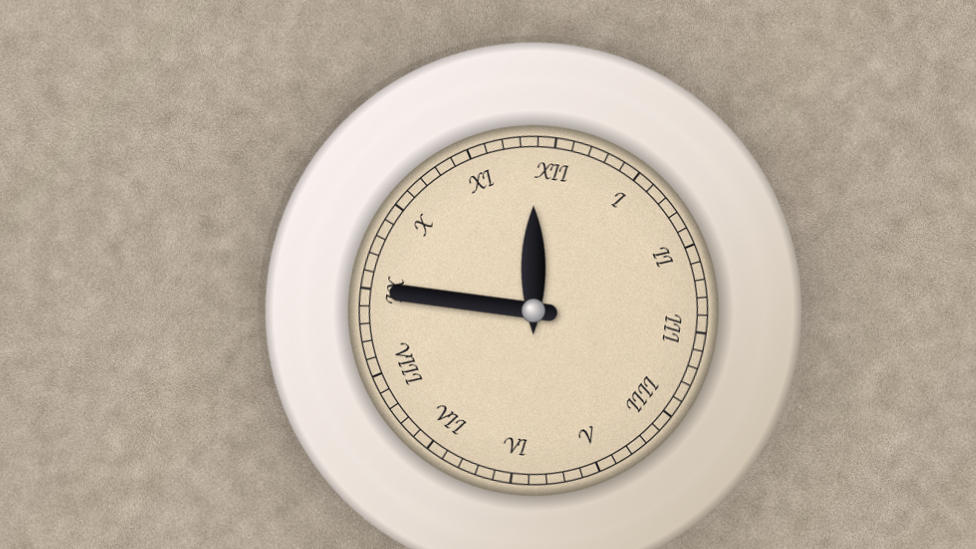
11:45
